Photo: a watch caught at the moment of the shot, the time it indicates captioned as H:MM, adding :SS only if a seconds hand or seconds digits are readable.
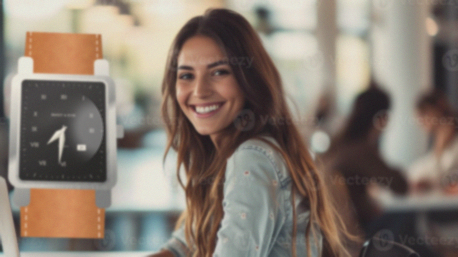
7:31
